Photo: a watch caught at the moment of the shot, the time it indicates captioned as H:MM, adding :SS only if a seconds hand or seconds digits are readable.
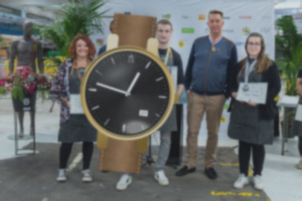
12:47
